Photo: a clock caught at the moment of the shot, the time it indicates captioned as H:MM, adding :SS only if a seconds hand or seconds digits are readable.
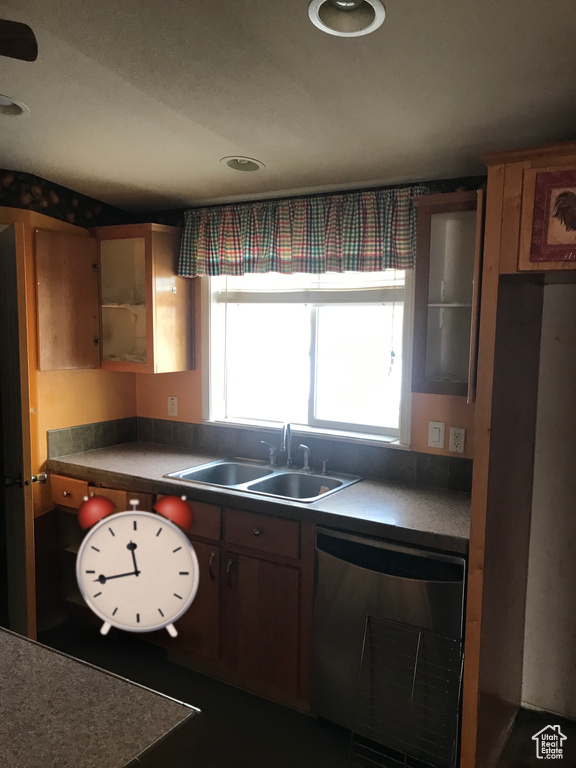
11:43
